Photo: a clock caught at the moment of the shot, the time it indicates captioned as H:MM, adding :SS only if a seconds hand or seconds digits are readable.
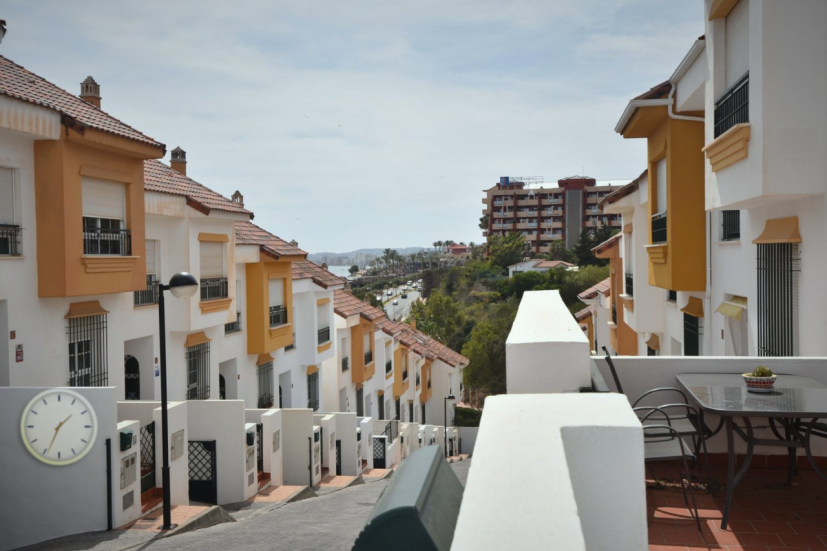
1:34
